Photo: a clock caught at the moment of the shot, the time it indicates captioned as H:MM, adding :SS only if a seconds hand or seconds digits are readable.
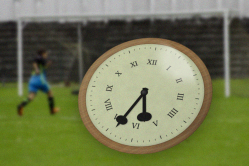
5:34
